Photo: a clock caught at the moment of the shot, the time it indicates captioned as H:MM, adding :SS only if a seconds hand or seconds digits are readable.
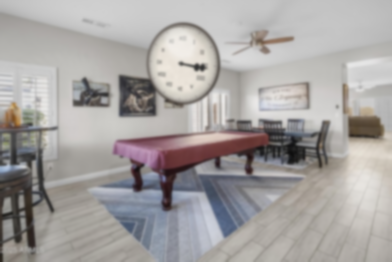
3:16
